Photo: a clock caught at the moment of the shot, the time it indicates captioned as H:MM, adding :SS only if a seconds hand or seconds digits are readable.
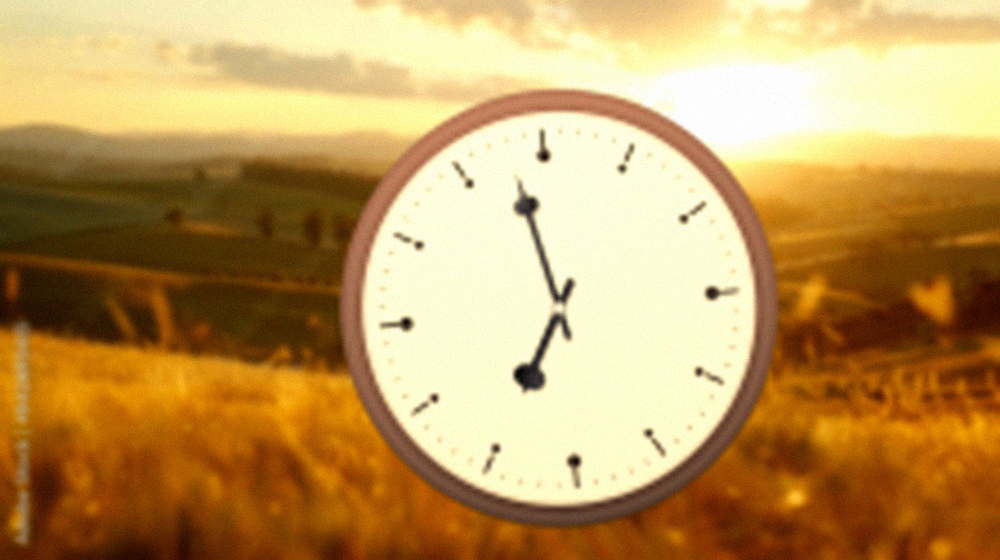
6:58
